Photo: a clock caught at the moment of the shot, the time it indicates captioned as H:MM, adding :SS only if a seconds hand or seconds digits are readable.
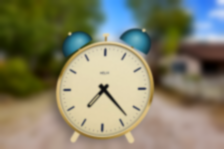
7:23
